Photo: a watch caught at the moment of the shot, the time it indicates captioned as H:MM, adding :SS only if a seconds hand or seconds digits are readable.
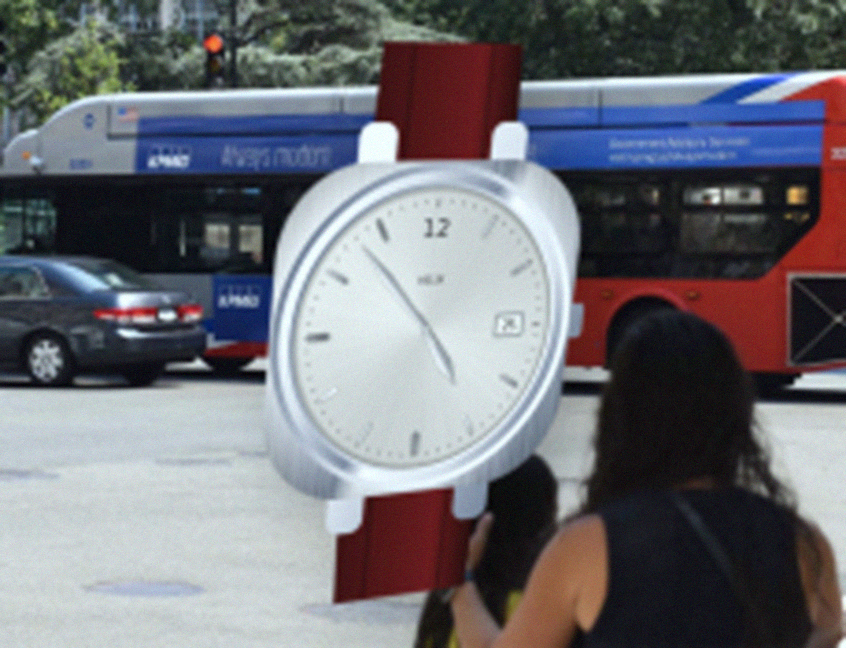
4:53
